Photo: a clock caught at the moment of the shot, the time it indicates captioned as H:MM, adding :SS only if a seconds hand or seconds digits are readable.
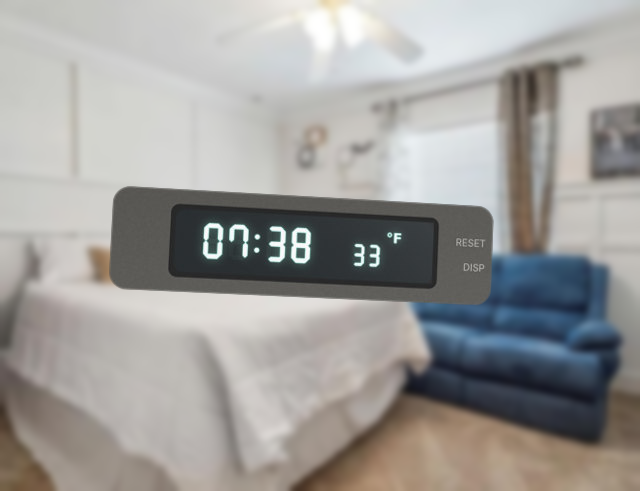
7:38
